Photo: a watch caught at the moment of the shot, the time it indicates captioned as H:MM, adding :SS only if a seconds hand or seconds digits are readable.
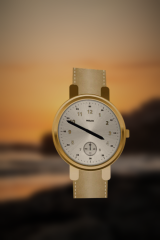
3:49
